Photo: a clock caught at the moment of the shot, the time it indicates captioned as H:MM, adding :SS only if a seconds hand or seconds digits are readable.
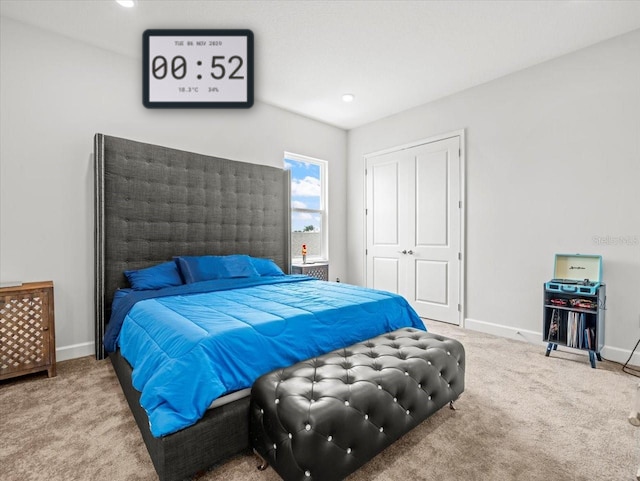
0:52
